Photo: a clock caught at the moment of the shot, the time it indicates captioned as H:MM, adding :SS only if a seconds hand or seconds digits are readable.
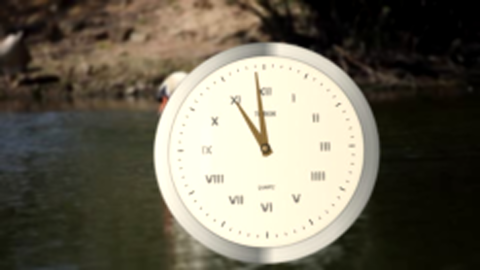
10:59
